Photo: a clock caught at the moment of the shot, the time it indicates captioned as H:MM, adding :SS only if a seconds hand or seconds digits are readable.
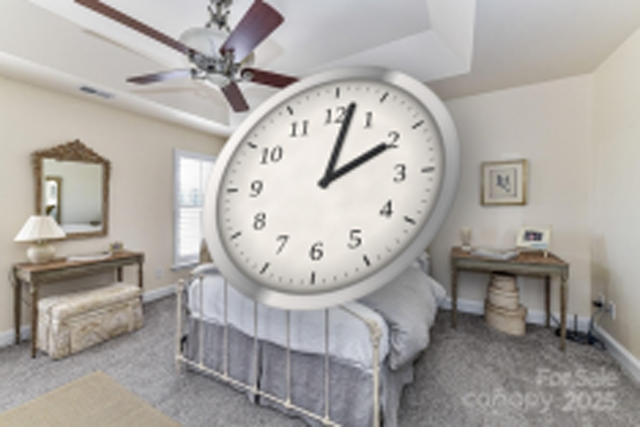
2:02
